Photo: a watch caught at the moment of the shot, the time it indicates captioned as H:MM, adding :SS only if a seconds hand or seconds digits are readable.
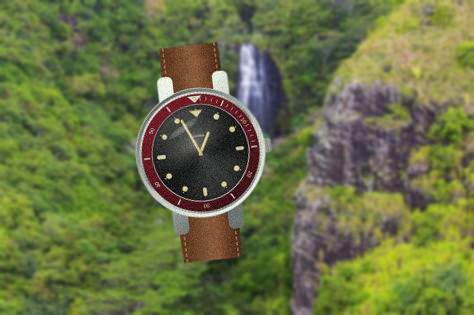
12:56
